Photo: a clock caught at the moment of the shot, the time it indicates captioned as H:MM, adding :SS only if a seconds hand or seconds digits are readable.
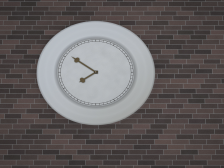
7:51
